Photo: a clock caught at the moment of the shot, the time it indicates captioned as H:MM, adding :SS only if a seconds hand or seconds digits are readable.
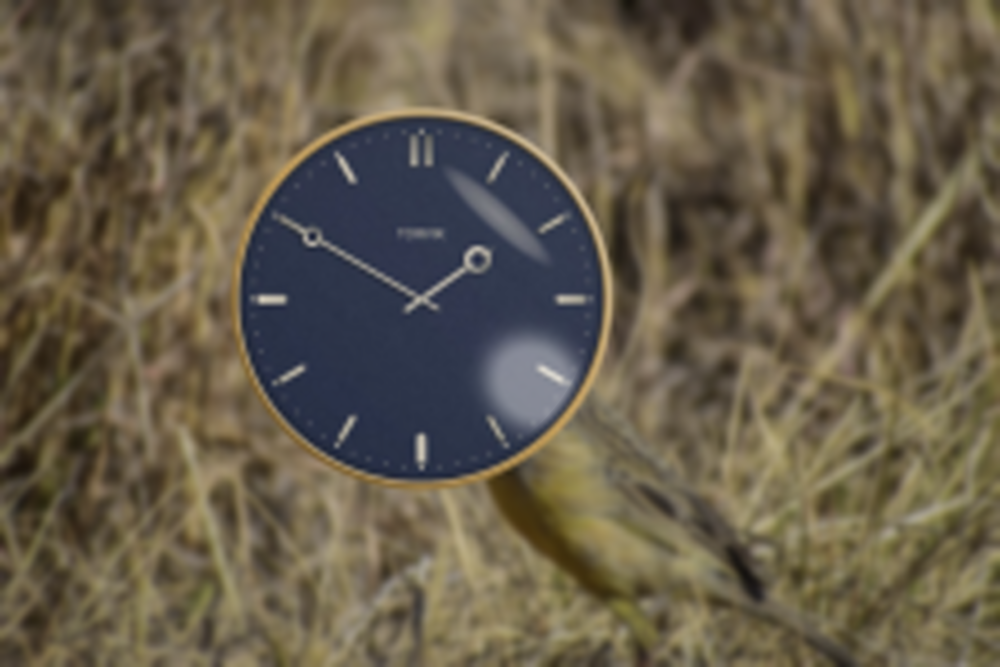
1:50
